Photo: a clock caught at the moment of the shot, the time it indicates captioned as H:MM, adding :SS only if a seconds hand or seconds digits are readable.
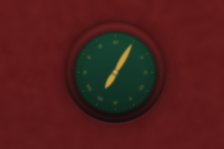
7:05
